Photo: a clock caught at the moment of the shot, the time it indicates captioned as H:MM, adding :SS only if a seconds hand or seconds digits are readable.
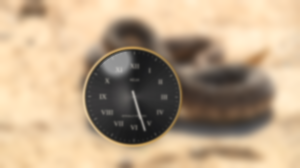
5:27
